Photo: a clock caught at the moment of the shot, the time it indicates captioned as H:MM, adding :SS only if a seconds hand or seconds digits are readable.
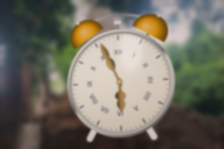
5:56
